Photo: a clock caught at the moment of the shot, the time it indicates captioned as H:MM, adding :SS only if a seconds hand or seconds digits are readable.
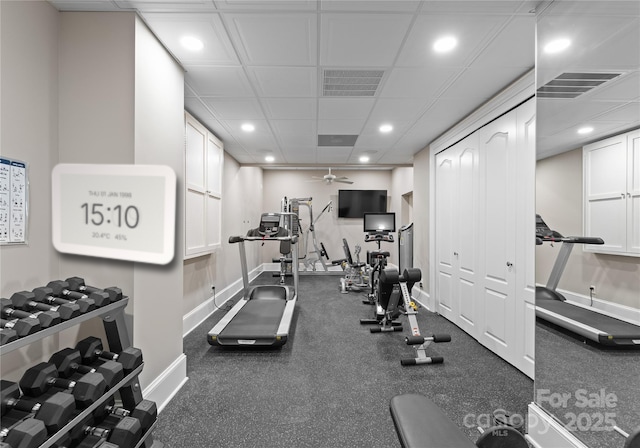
15:10
